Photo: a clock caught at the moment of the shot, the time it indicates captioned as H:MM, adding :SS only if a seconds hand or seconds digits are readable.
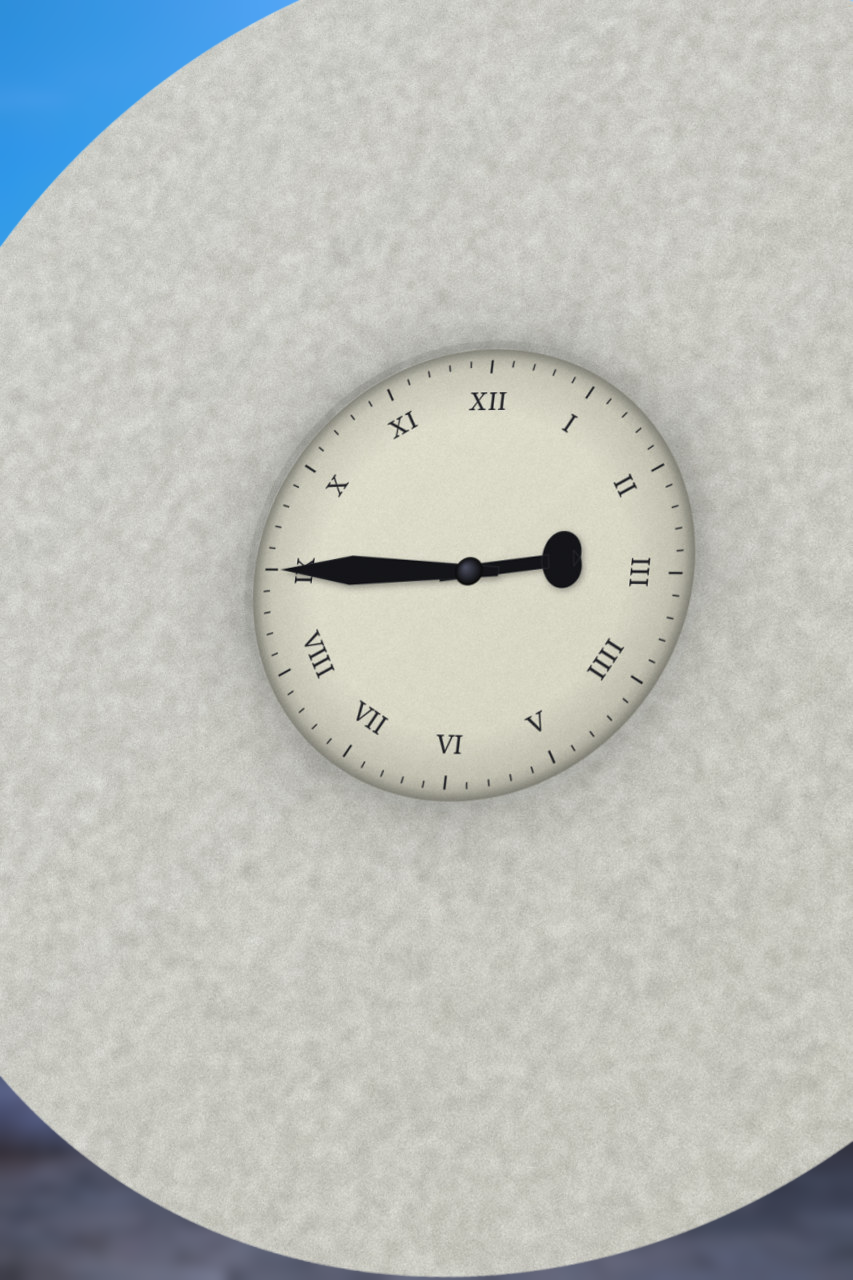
2:45
